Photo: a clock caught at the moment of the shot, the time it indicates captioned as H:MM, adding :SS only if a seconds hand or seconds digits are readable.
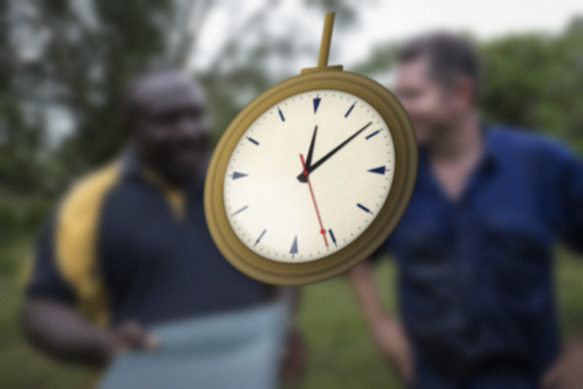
12:08:26
